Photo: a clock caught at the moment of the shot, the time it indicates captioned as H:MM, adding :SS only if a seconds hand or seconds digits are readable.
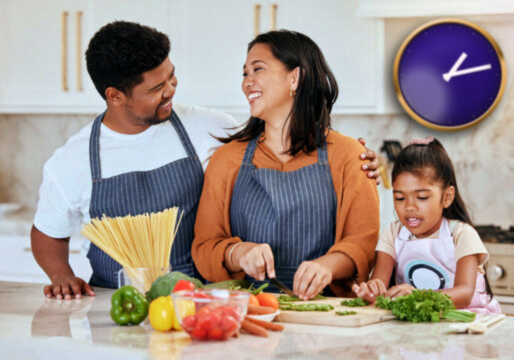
1:13
